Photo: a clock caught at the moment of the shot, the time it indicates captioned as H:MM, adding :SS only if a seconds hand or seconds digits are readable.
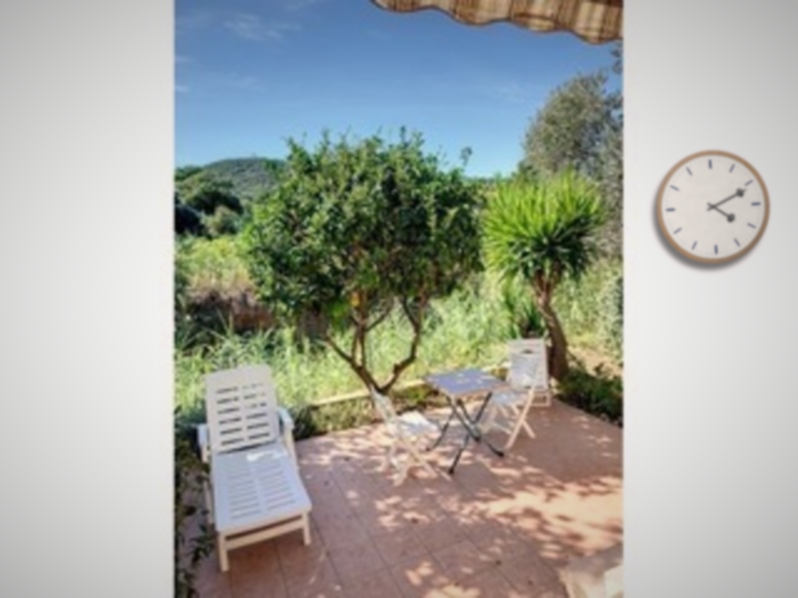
4:11
